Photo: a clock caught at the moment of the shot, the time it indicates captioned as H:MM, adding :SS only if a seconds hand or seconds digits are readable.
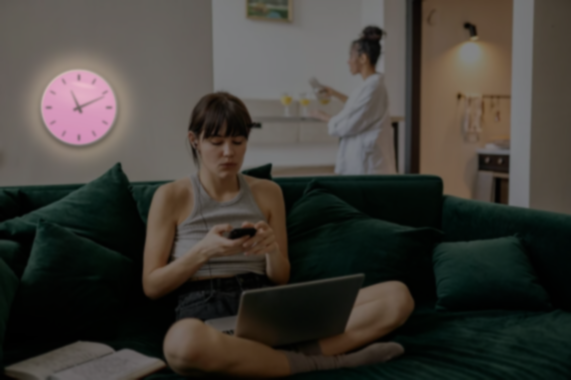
11:11
